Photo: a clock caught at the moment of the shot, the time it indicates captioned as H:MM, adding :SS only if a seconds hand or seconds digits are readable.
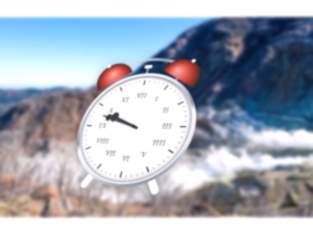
9:48
